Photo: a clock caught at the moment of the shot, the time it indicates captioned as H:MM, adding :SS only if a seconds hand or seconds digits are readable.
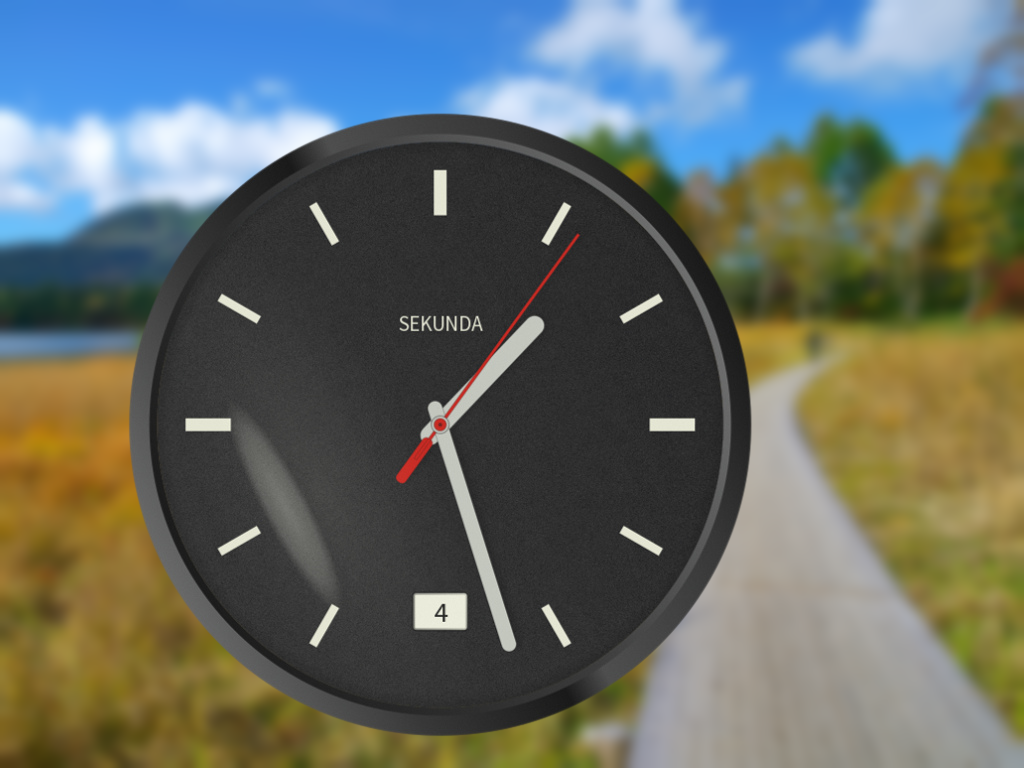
1:27:06
